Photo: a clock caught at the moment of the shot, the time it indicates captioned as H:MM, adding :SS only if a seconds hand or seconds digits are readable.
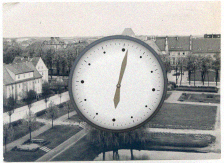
6:01
